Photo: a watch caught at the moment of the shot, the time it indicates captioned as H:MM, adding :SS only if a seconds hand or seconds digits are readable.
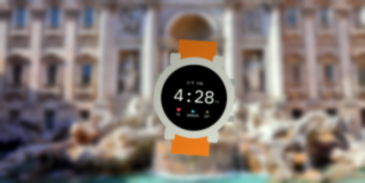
4:28
